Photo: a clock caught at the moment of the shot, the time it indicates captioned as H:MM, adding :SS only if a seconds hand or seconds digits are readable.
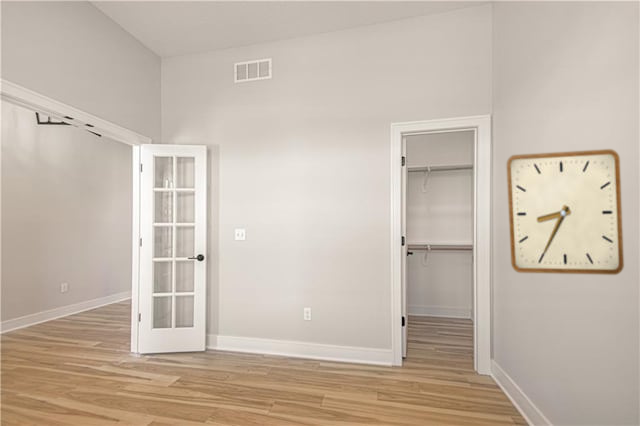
8:35
